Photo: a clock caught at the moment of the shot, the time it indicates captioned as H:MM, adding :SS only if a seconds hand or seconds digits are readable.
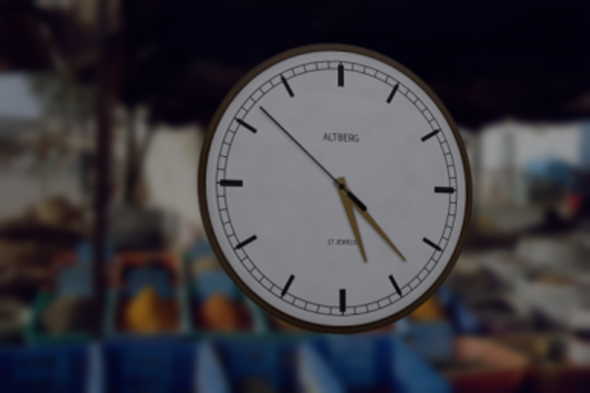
5:22:52
